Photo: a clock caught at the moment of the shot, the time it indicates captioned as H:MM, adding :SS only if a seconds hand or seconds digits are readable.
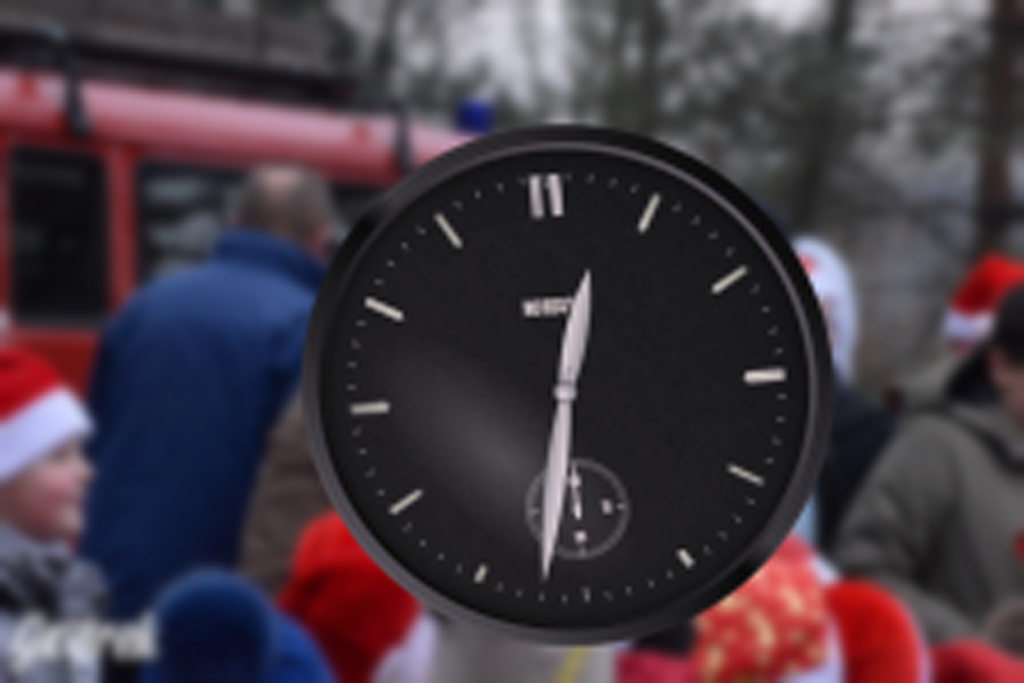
12:32
